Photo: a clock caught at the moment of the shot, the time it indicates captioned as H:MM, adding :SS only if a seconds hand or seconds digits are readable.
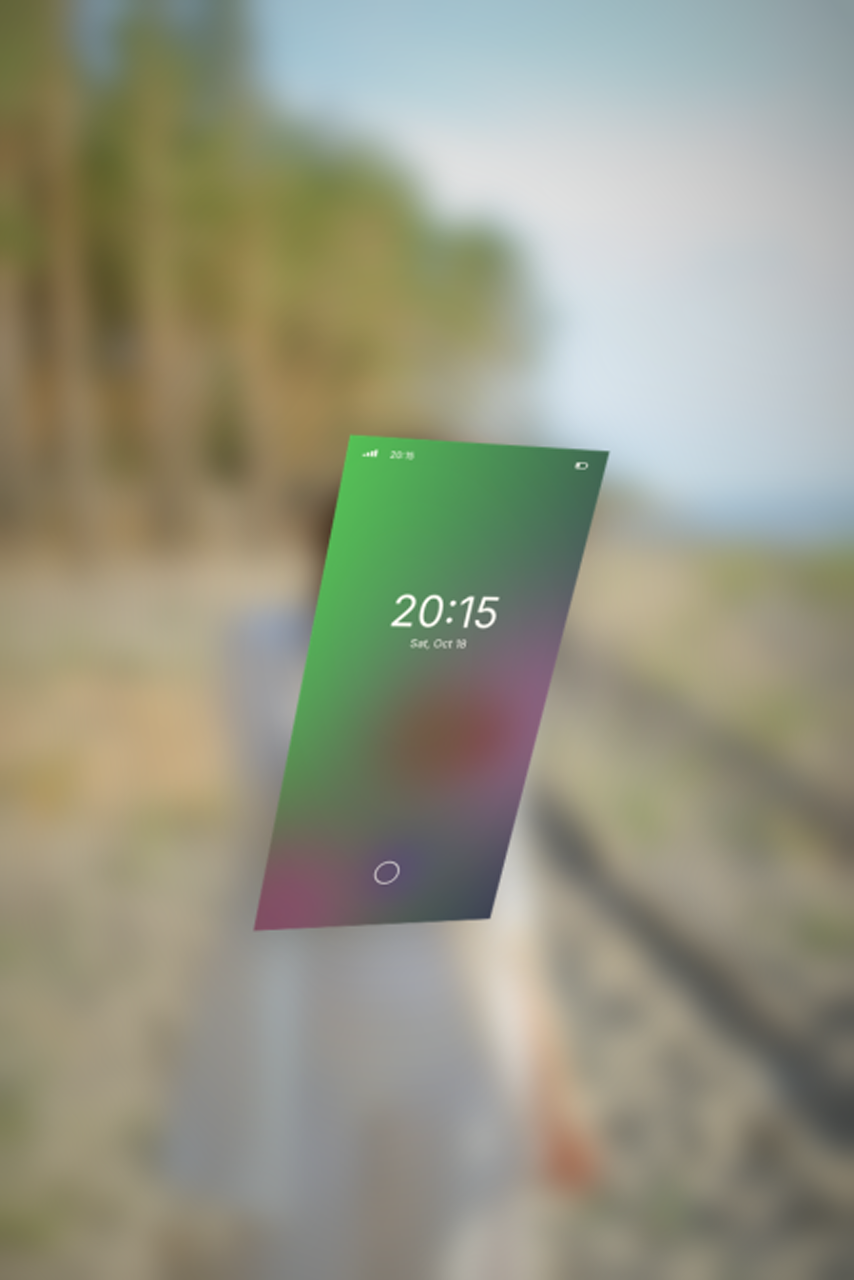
20:15
